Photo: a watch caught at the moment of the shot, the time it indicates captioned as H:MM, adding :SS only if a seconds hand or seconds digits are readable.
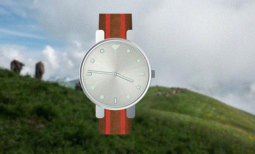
3:46
